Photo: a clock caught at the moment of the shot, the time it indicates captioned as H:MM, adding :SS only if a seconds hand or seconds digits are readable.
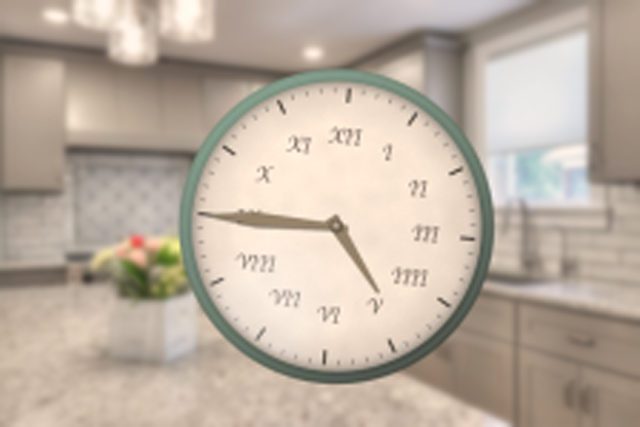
4:45
